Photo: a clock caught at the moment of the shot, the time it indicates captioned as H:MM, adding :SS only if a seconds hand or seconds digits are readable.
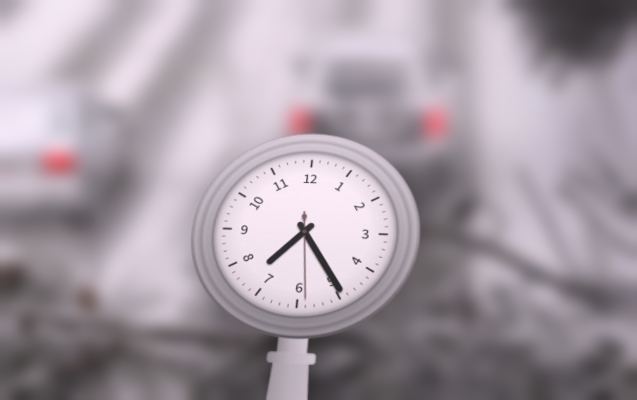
7:24:29
